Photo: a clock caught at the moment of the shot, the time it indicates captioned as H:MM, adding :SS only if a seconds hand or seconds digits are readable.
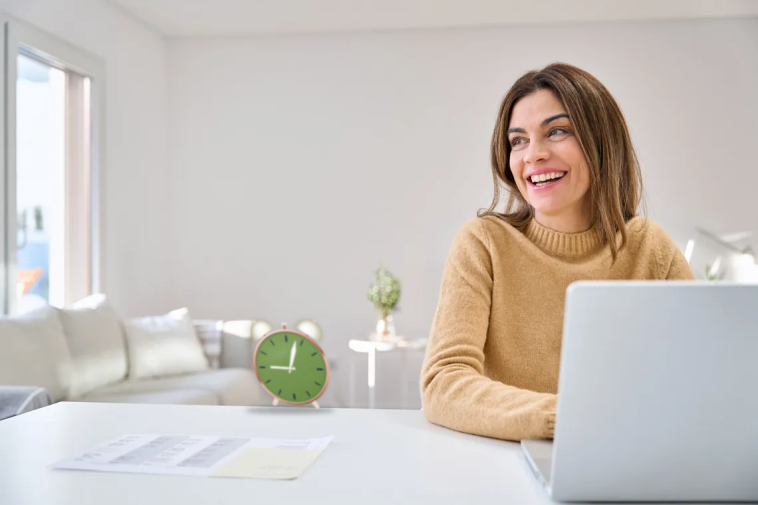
9:03
